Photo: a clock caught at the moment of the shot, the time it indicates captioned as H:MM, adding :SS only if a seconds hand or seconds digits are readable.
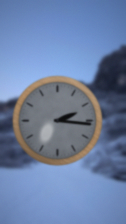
2:16
